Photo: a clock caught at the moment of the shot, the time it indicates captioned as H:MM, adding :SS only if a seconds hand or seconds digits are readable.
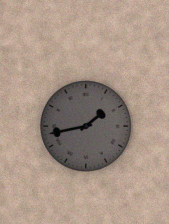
1:43
